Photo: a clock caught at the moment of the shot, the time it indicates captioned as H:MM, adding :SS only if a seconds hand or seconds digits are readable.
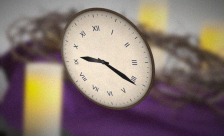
9:21
